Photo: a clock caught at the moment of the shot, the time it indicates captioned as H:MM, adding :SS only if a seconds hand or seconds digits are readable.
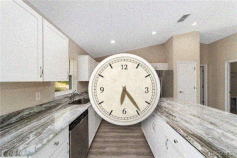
6:24
